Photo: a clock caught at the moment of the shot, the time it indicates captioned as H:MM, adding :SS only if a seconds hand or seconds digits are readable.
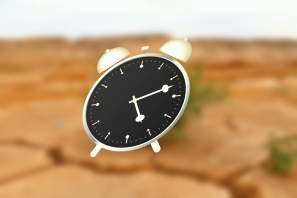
5:12
